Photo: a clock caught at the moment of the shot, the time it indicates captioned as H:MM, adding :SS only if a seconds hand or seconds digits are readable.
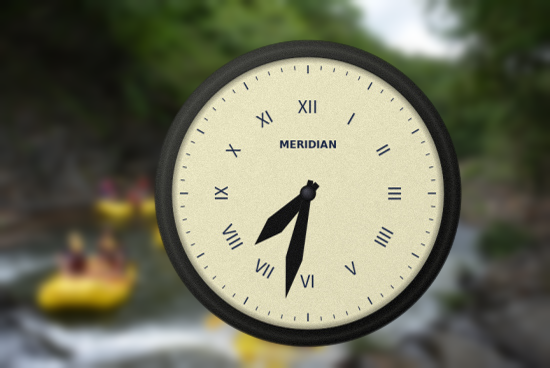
7:32
